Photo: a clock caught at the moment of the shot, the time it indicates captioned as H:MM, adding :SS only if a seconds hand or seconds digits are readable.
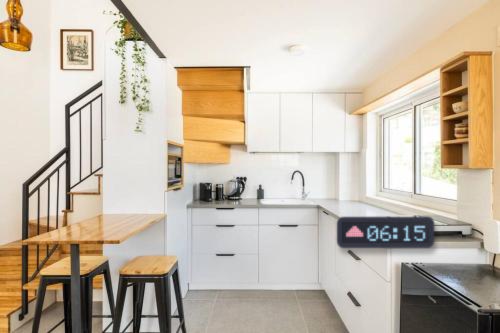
6:15
